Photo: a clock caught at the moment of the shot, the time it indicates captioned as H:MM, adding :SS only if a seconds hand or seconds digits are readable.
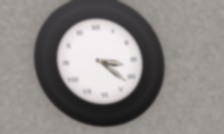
3:22
